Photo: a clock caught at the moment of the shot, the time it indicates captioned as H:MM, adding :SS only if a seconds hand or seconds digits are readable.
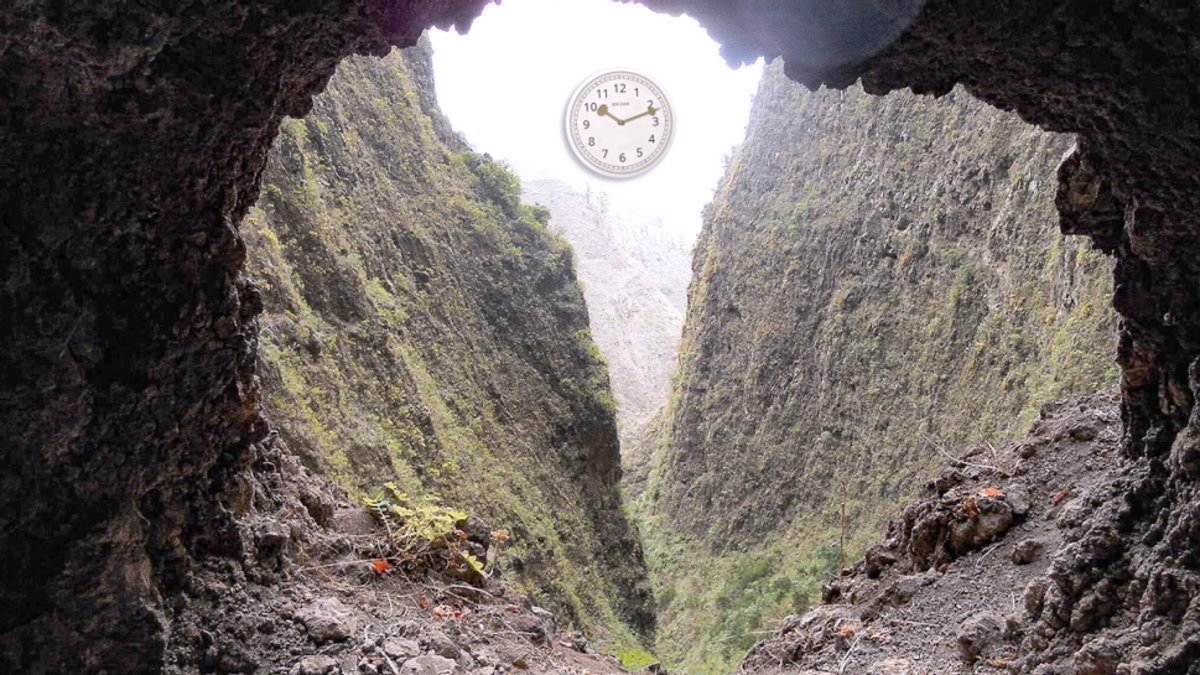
10:12
